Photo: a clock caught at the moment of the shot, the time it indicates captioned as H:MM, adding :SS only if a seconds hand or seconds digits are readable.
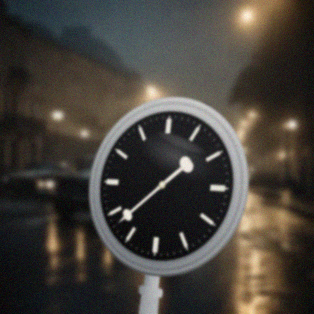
1:38
